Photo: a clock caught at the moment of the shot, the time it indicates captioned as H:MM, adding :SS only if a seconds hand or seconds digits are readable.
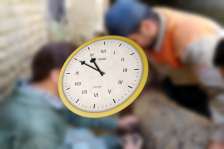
10:50
